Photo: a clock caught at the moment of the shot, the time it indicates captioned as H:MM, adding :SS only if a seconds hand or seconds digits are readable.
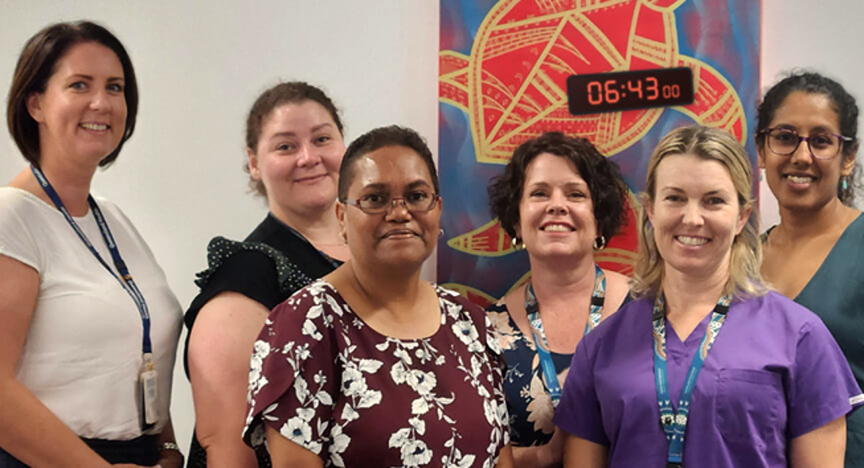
6:43:00
